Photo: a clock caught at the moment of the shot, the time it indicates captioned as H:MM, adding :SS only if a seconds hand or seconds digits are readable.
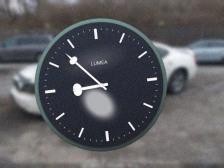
8:53
